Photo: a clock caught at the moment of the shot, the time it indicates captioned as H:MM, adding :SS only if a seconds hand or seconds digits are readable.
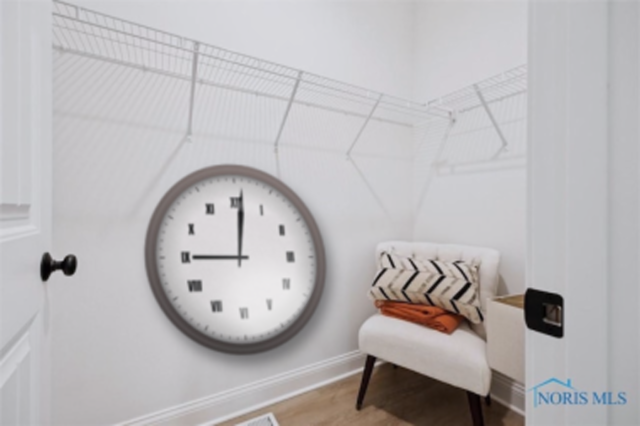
9:01
